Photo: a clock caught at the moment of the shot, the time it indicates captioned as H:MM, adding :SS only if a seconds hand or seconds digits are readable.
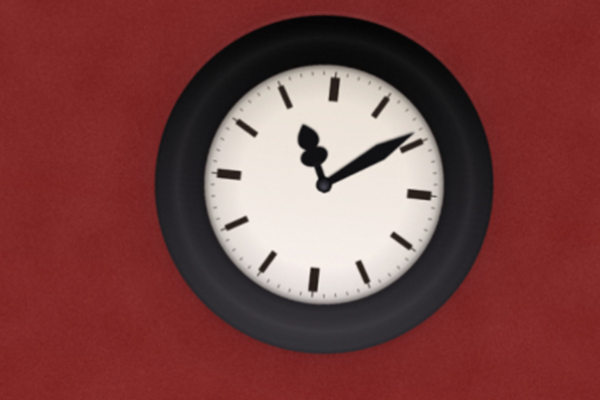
11:09
